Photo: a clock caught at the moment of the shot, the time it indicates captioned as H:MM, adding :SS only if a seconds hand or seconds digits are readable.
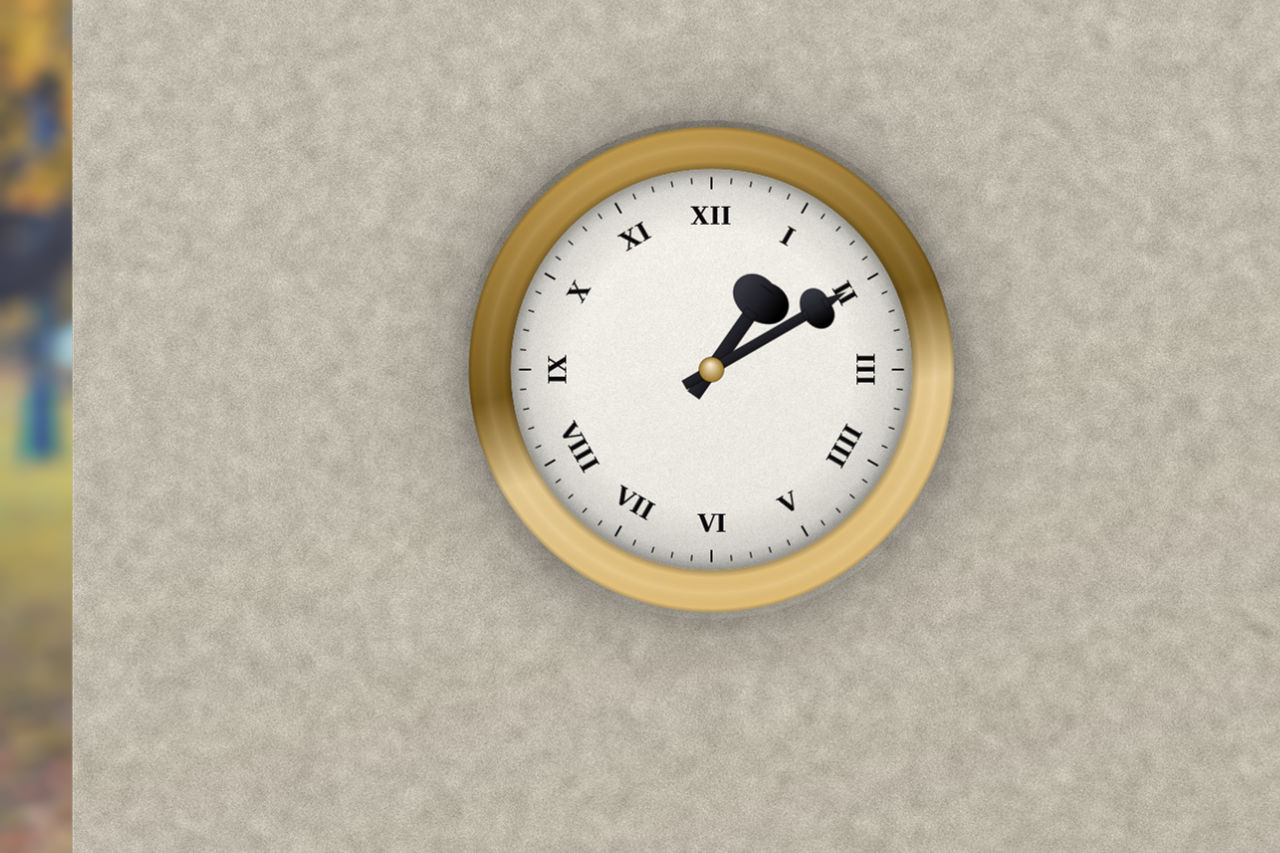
1:10
